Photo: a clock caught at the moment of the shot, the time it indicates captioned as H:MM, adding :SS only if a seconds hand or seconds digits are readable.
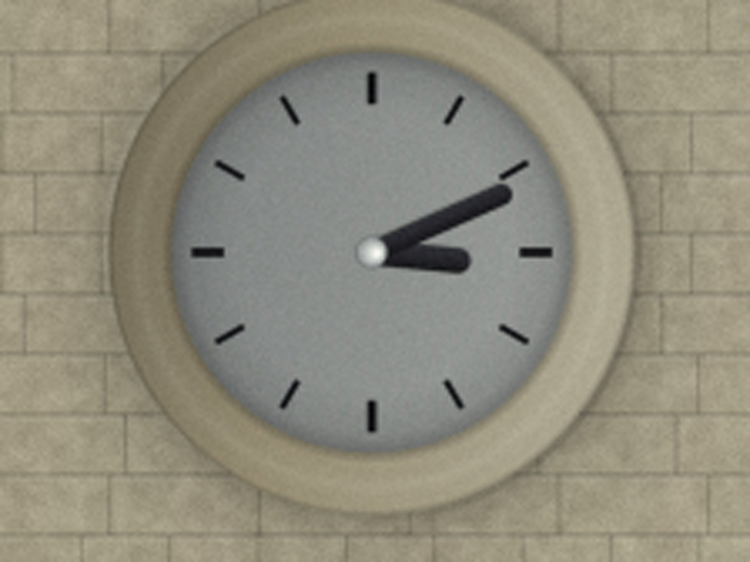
3:11
